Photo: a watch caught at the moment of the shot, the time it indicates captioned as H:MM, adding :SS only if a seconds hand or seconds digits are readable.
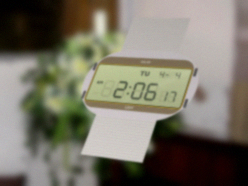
2:06:17
